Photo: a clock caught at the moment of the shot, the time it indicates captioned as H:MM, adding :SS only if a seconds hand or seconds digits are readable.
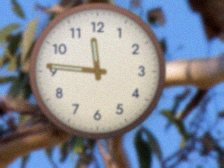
11:46
